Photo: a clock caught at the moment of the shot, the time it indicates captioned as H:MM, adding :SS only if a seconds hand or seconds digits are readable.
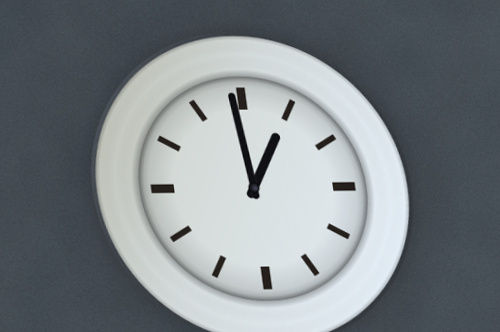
12:59
